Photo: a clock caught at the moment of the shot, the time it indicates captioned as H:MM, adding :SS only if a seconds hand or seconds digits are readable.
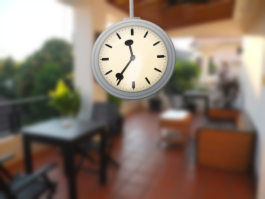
11:36
